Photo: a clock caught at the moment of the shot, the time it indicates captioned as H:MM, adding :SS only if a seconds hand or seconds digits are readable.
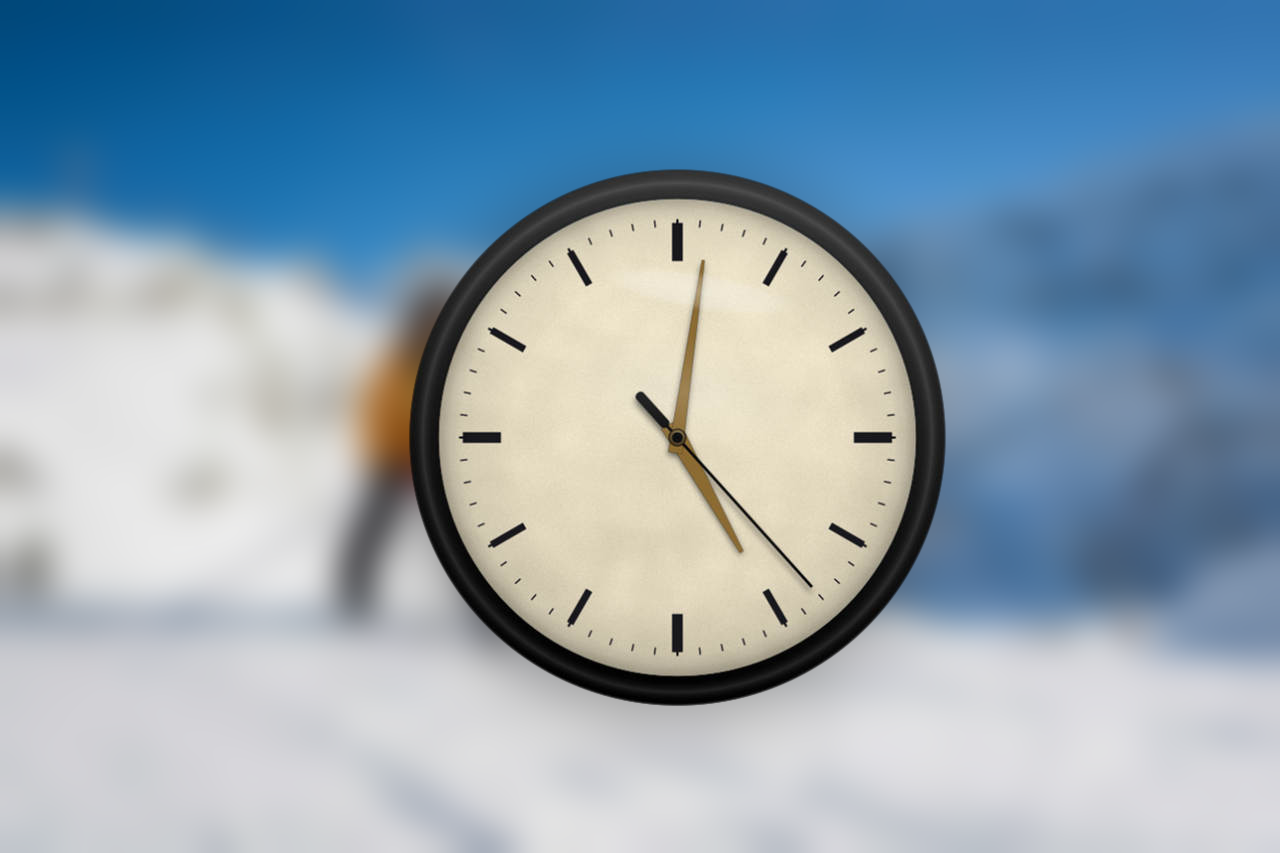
5:01:23
